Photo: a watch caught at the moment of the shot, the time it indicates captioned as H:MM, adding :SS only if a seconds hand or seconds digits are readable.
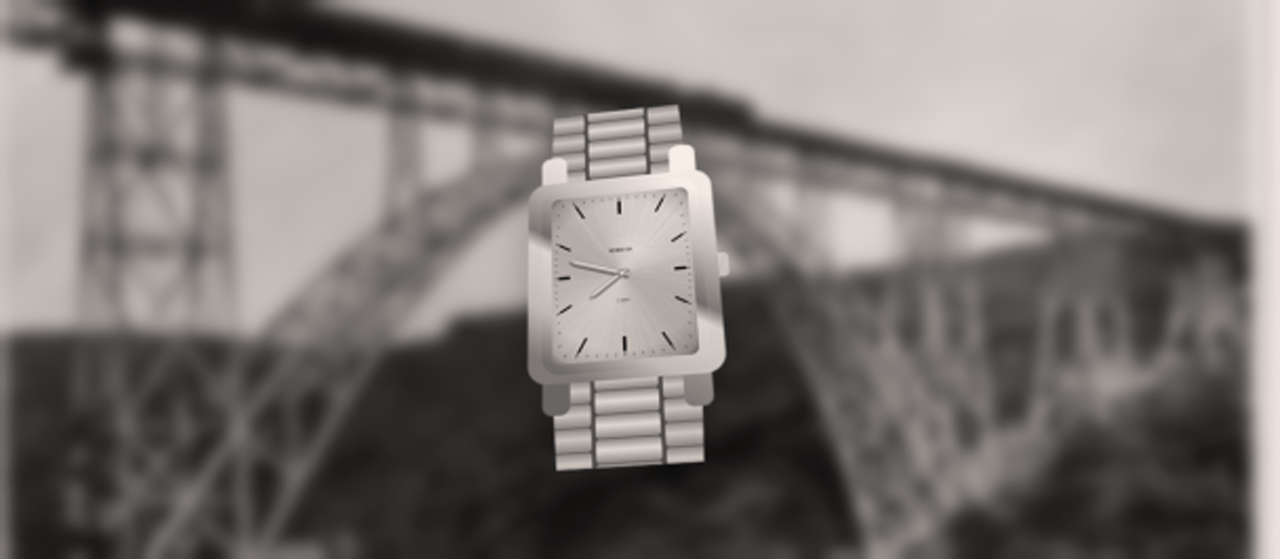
7:48
